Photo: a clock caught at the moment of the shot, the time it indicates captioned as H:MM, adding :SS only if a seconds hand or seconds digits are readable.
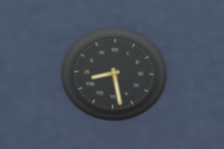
8:28
